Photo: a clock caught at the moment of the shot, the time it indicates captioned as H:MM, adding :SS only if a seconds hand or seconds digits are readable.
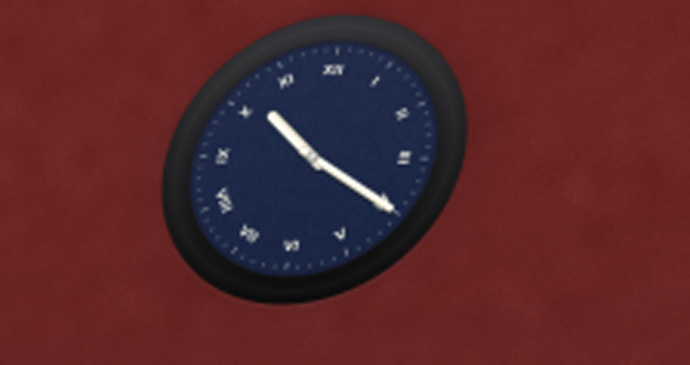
10:20
